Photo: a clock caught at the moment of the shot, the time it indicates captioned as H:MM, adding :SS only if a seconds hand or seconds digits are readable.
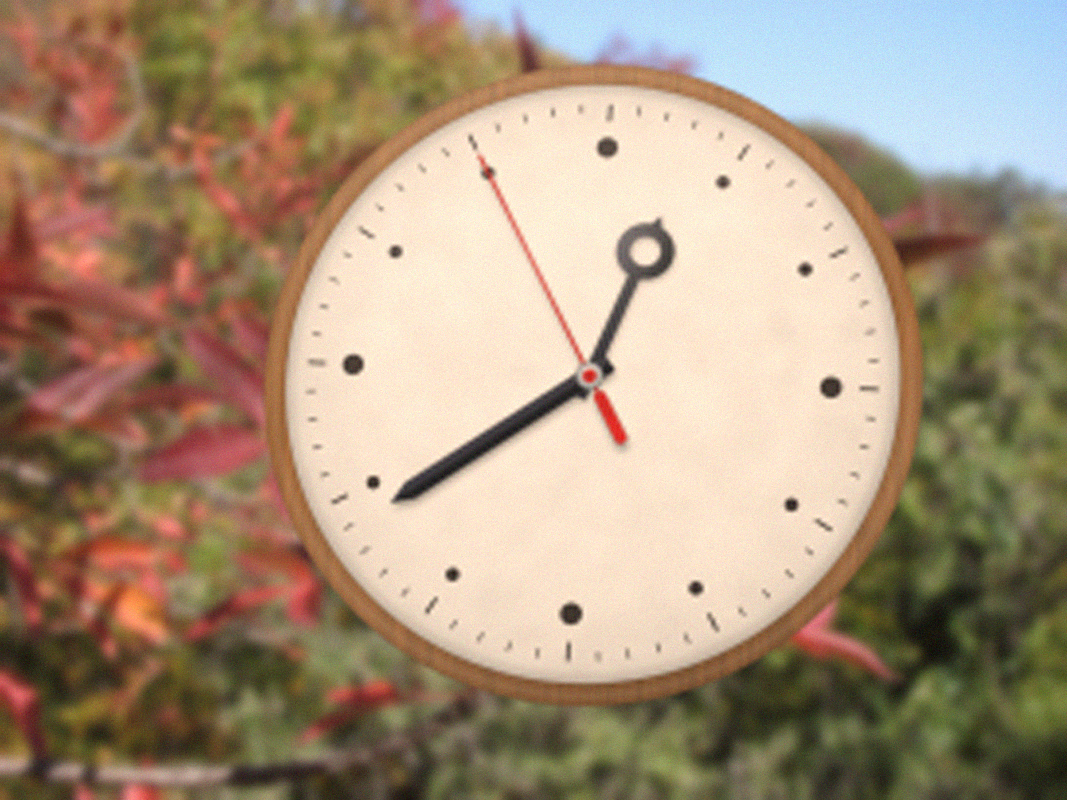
12:38:55
